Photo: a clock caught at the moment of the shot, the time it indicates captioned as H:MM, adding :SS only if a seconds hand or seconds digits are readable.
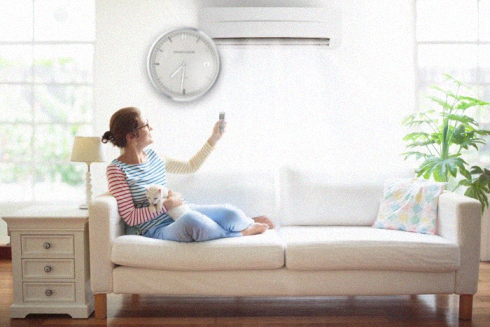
7:31
